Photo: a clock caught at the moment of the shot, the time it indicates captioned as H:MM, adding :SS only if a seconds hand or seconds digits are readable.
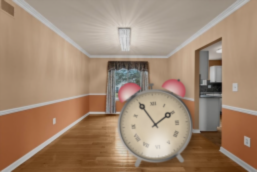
1:55
